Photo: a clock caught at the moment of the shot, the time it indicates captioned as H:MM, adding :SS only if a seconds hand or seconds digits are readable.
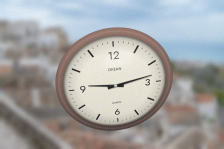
9:13
